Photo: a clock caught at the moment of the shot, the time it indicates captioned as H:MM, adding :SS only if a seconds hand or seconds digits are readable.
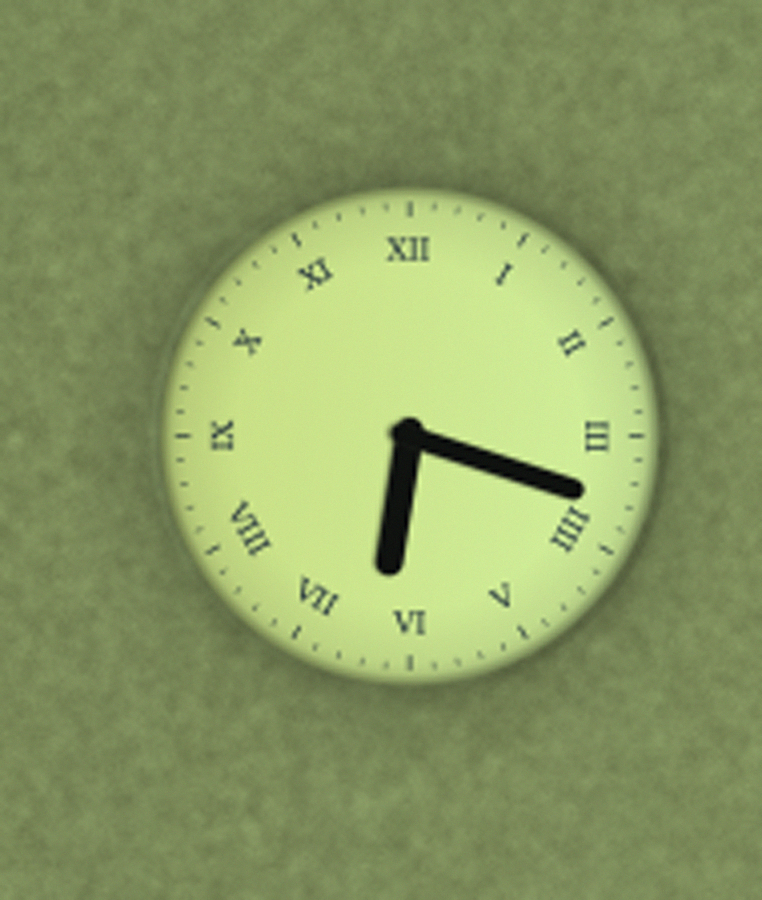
6:18
